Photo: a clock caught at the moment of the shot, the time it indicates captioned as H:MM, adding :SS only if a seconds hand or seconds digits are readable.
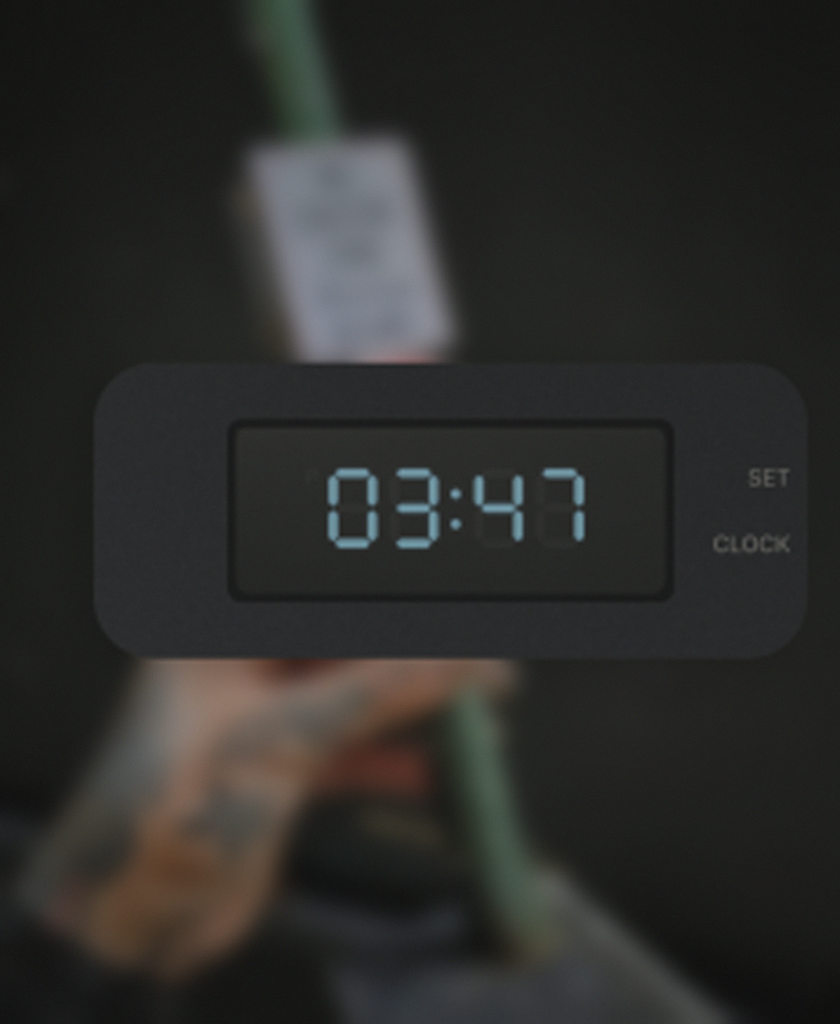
3:47
